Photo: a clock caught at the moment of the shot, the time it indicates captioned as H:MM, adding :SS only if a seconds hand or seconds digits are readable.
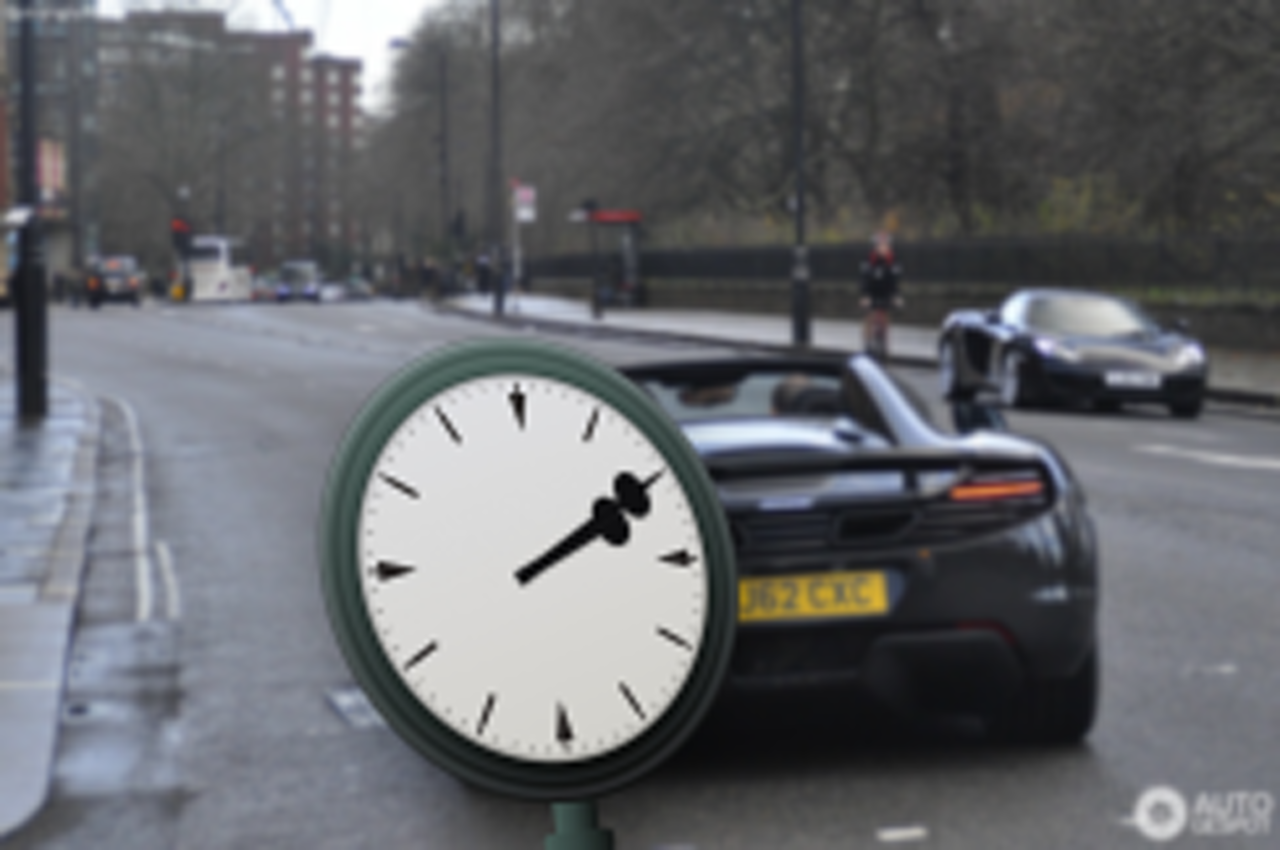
2:10
